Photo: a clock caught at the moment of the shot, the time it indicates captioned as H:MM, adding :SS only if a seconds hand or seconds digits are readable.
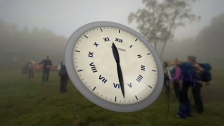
11:28
